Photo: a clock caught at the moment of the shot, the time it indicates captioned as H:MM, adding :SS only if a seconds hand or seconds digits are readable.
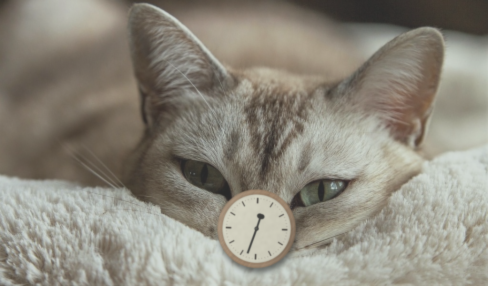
12:33
